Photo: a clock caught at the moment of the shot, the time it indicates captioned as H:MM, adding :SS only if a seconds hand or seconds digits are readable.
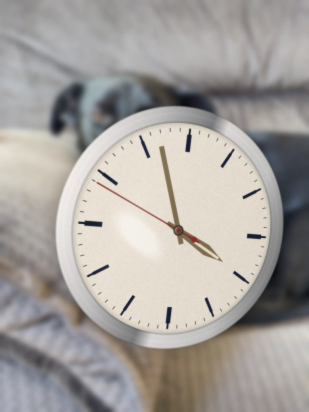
3:56:49
